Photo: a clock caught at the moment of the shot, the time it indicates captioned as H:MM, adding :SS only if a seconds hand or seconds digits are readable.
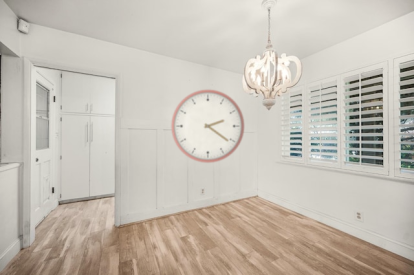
2:21
